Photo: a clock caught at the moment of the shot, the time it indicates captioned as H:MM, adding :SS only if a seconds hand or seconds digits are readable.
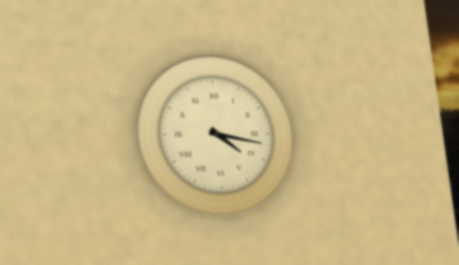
4:17
